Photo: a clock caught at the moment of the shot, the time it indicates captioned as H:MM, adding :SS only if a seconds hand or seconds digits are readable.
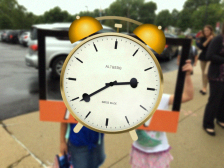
2:39
